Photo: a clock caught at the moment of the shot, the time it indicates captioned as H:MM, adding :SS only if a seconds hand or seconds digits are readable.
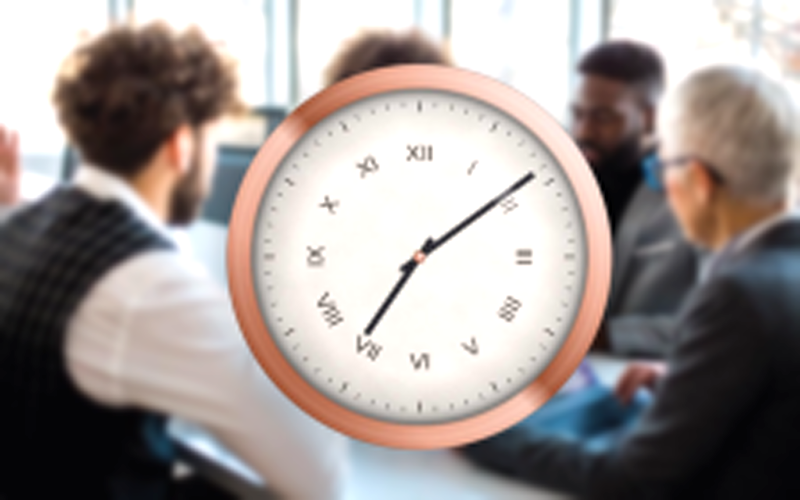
7:09
